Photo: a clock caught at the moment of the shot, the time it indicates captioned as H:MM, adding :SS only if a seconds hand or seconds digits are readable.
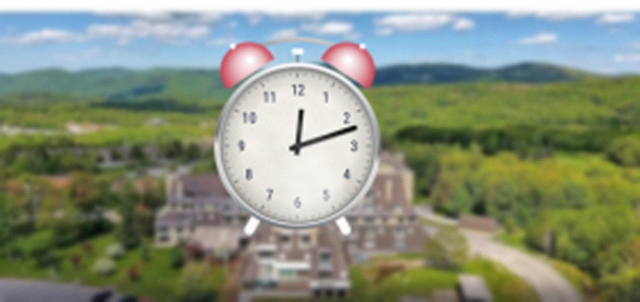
12:12
